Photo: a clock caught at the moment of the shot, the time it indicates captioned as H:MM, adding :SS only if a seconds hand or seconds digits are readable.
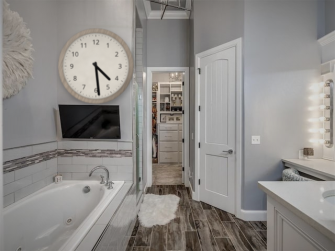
4:29
